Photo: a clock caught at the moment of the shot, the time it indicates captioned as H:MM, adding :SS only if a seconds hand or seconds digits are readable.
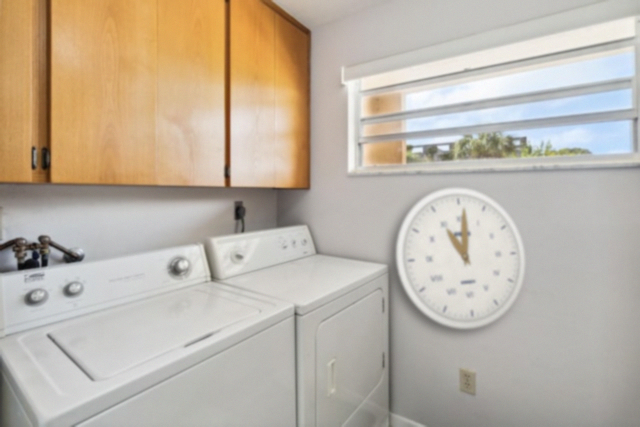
11:01
